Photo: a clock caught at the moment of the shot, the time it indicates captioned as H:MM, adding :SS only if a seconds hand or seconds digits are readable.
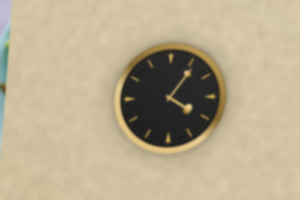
4:06
